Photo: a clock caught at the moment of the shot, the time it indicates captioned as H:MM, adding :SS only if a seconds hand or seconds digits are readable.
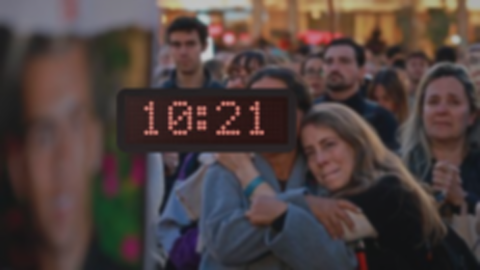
10:21
